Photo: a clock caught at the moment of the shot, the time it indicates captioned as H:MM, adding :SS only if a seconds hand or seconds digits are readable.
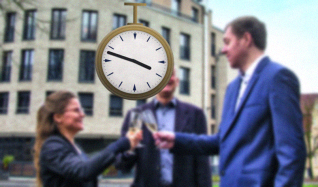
3:48
